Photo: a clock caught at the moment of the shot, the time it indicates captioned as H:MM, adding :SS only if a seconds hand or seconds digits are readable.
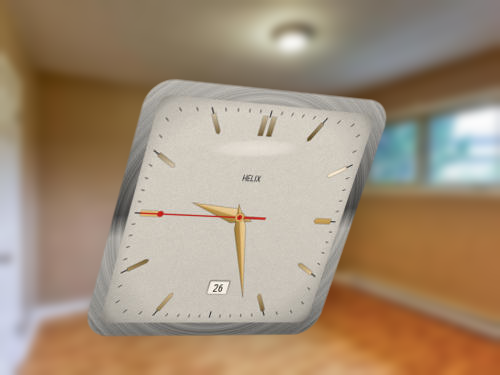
9:26:45
